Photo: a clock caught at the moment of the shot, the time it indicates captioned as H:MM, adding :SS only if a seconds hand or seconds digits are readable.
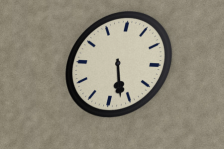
5:27
